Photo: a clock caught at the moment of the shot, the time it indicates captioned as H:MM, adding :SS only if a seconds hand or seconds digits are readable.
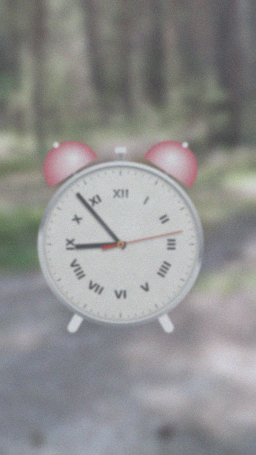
8:53:13
